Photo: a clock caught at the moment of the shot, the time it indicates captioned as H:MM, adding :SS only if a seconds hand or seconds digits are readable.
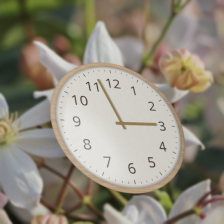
2:57
